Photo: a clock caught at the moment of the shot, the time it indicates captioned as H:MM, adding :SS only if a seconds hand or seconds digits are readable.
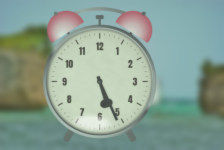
5:26
